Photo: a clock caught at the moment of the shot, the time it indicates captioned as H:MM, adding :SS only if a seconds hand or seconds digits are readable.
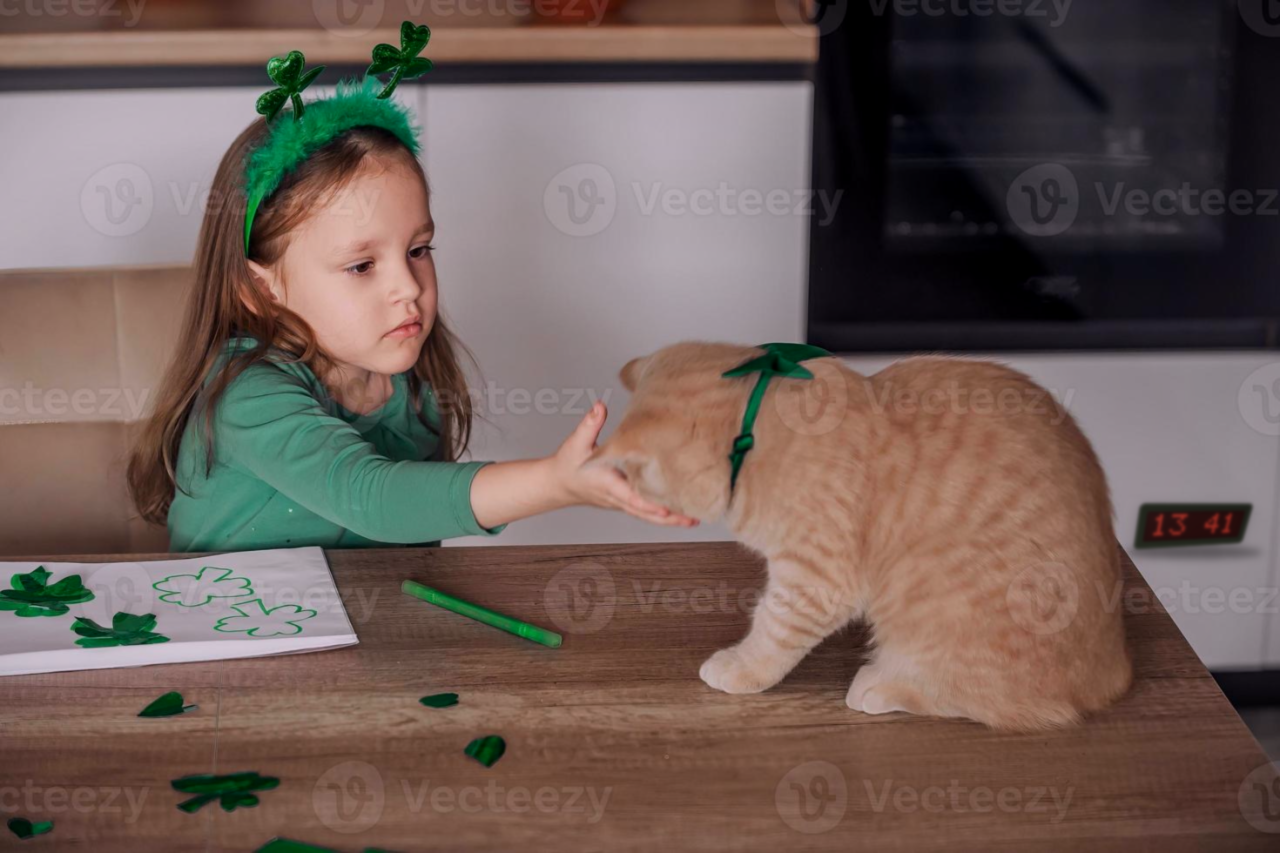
13:41
